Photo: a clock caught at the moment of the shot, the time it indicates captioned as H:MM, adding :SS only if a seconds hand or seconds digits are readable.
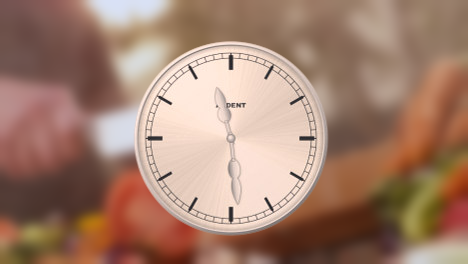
11:29
